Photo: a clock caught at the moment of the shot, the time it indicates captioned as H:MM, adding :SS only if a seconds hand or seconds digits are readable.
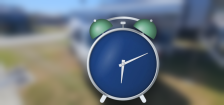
6:11
